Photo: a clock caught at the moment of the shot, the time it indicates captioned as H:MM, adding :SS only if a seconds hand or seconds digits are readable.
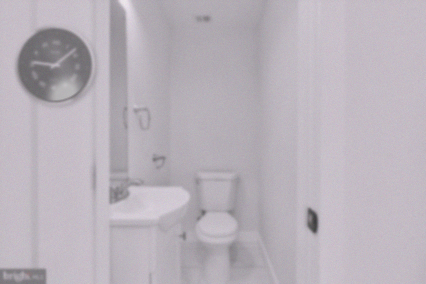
9:08
